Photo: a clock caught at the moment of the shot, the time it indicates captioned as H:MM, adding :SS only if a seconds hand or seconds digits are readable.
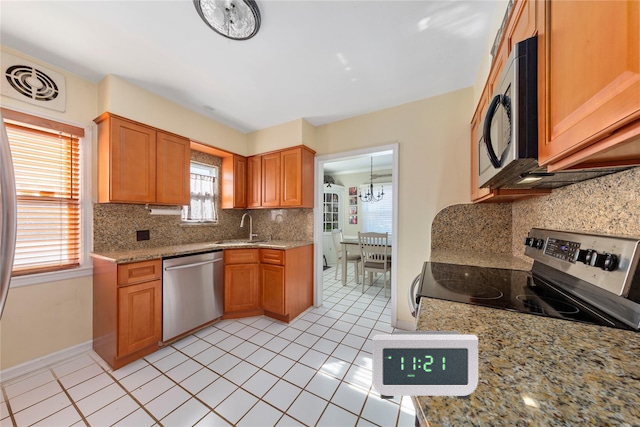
11:21
